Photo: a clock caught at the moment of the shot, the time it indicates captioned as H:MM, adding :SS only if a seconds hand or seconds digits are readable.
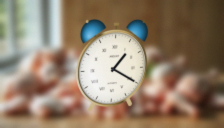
1:20
